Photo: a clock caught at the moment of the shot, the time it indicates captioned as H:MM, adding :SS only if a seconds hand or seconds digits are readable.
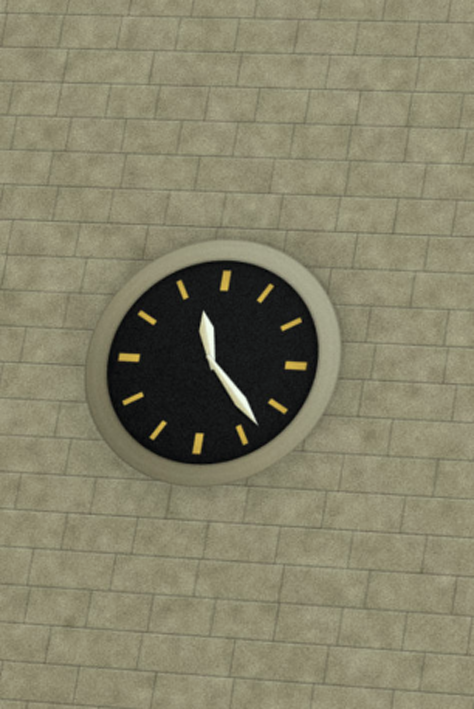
11:23
